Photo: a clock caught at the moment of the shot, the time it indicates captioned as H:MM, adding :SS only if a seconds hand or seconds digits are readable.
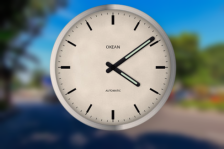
4:09
